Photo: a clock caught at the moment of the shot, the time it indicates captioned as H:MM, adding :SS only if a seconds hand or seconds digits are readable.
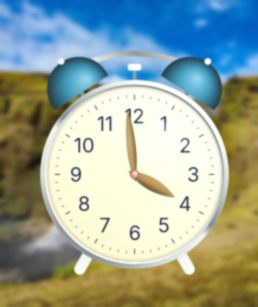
3:59
